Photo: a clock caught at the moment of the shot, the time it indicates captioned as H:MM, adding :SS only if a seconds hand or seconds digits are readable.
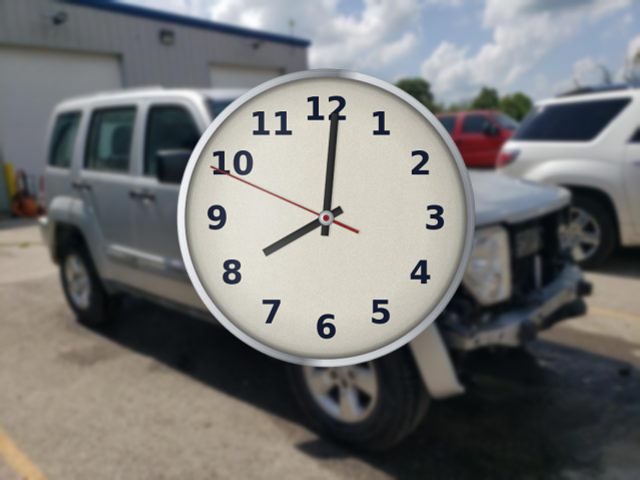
8:00:49
